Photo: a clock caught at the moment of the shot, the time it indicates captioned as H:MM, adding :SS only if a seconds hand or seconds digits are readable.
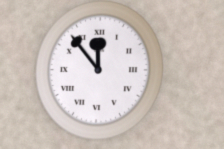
11:53
